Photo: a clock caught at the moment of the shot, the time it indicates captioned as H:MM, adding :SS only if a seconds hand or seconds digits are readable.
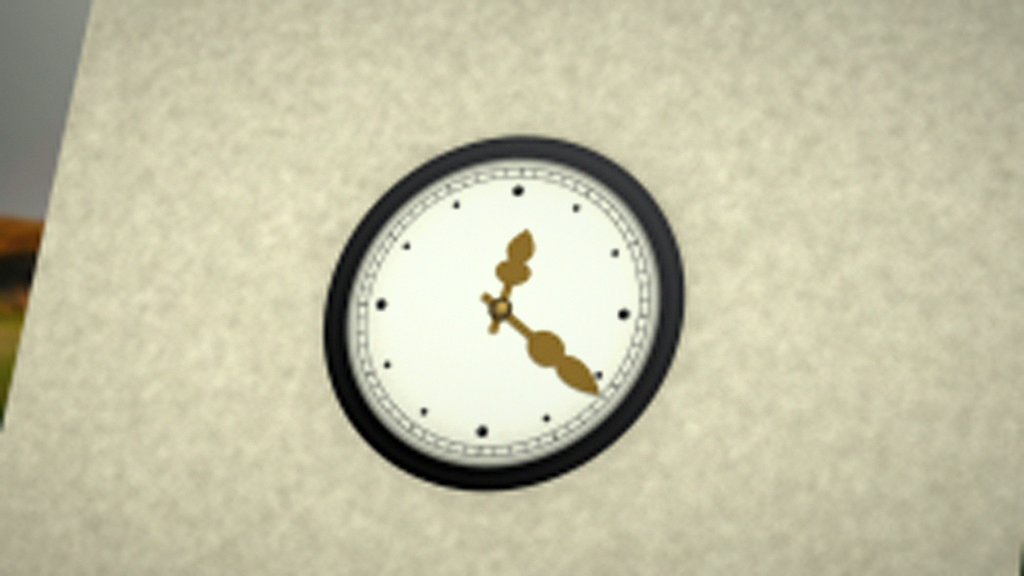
12:21
